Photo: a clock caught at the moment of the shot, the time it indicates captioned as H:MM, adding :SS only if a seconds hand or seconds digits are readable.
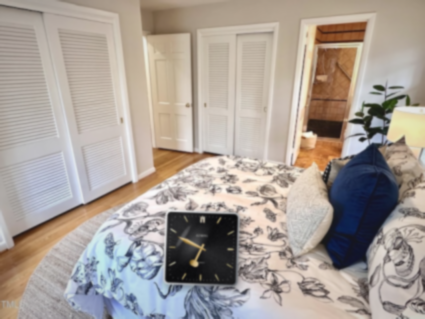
6:49
